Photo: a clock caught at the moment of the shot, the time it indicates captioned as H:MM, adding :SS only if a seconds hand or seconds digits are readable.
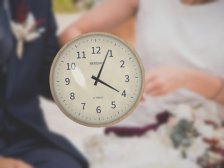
4:04
